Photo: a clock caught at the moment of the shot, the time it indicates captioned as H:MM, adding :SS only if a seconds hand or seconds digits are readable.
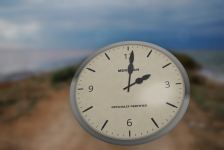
2:01
